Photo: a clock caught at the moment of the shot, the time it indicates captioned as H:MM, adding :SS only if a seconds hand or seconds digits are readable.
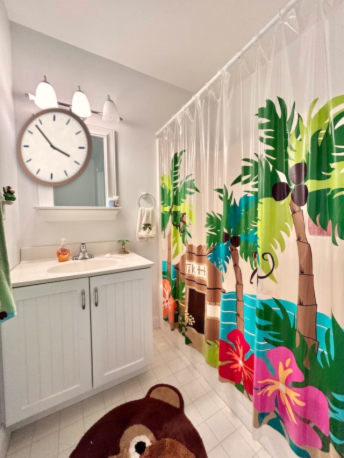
3:53
